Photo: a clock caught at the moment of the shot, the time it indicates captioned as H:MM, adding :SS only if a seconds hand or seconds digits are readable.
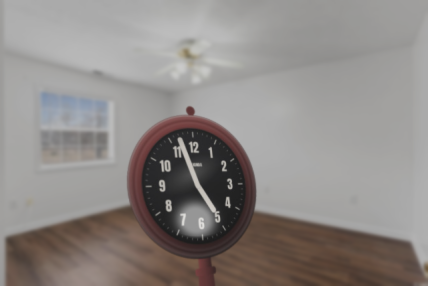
4:57
